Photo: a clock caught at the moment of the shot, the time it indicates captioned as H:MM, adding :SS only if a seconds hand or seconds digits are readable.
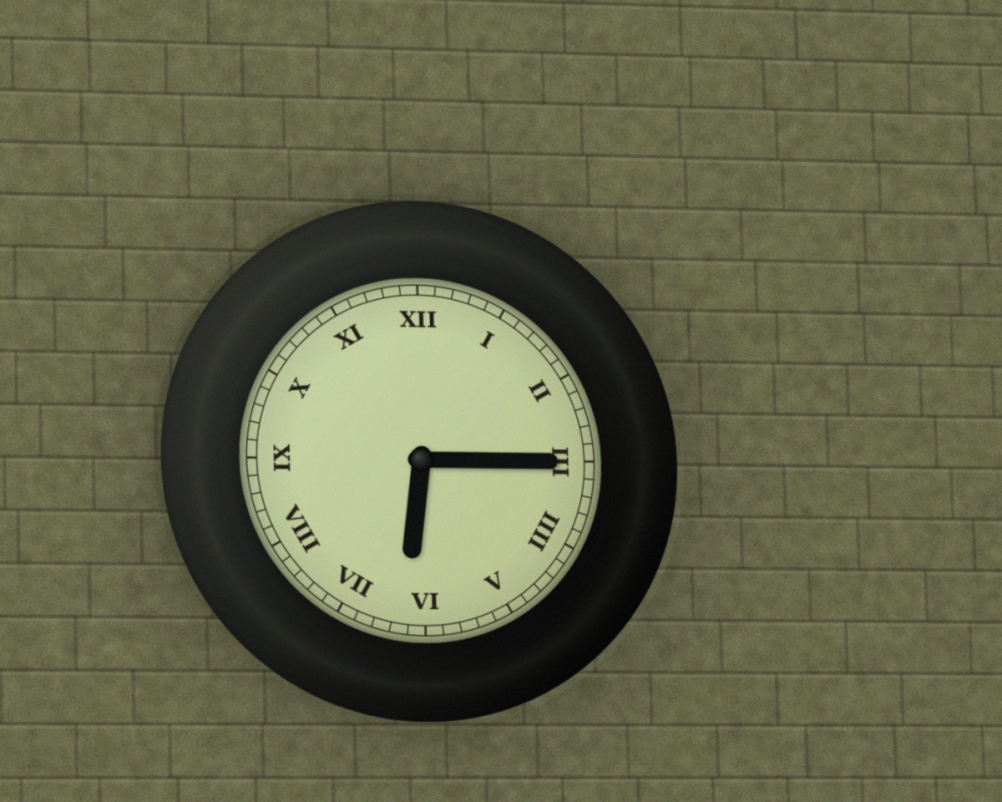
6:15
